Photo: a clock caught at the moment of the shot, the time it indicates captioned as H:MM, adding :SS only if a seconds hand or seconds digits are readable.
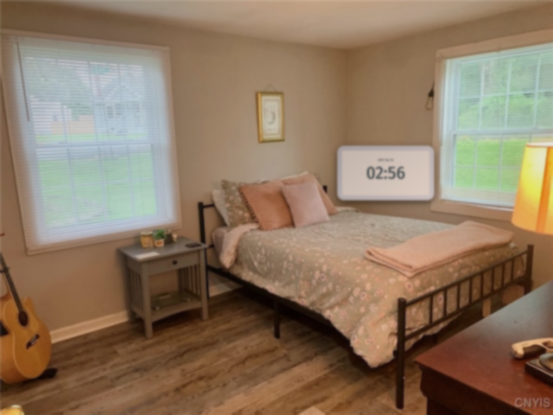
2:56
